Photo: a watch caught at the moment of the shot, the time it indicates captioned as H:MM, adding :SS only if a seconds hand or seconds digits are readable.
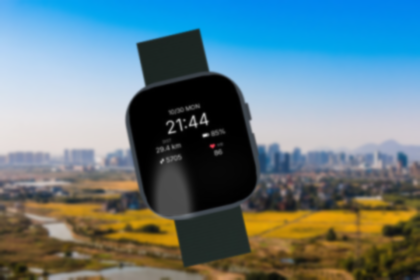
21:44
